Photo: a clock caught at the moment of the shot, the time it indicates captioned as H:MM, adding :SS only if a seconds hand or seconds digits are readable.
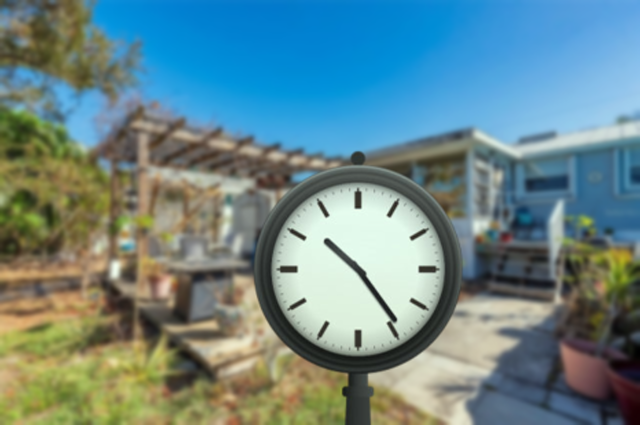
10:24
